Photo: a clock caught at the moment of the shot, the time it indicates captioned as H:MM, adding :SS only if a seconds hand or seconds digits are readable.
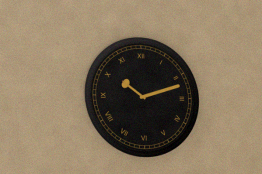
10:12
